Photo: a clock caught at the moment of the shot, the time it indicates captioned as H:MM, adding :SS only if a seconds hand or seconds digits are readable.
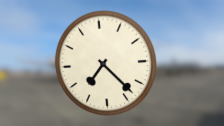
7:23
